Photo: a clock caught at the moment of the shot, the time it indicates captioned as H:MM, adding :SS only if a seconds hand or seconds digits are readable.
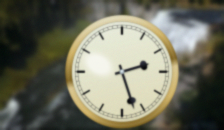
2:27
